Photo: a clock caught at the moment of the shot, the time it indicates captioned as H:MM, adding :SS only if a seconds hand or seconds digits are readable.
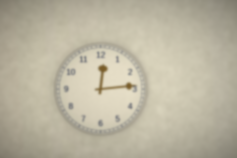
12:14
